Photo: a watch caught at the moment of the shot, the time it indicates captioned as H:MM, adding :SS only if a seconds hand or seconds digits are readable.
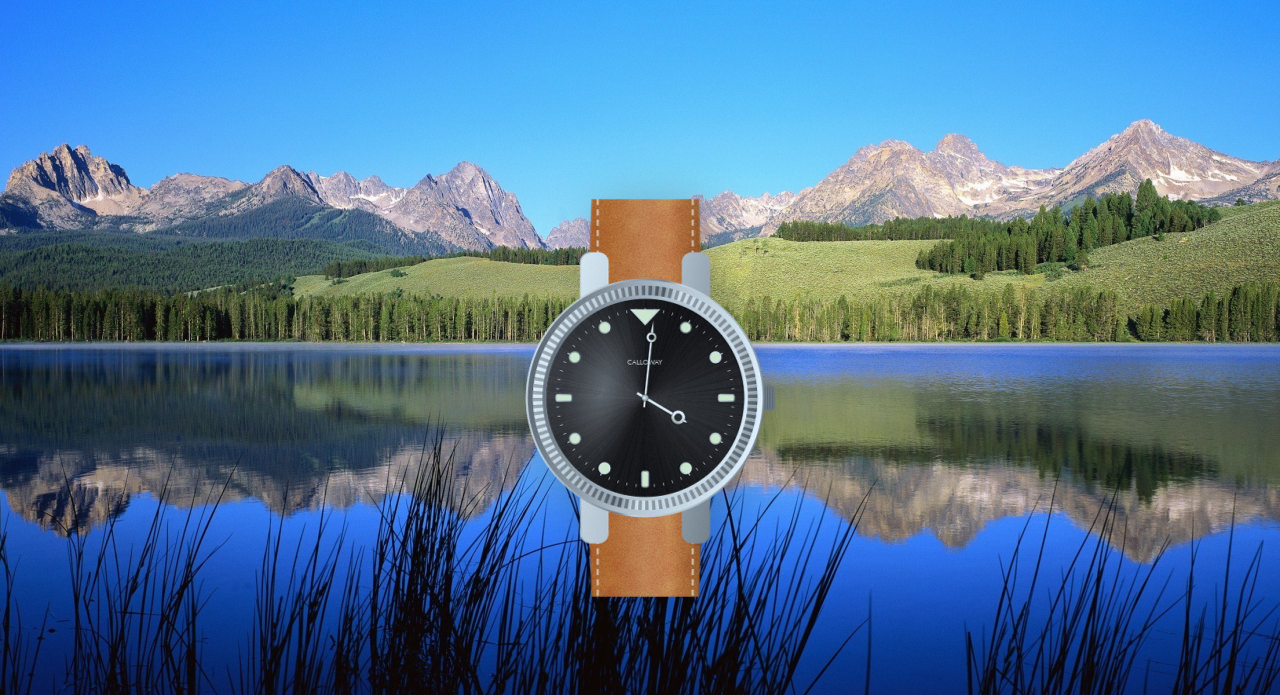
4:01
